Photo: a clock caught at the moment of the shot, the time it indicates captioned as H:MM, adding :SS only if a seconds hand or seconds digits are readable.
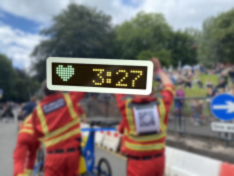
3:27
